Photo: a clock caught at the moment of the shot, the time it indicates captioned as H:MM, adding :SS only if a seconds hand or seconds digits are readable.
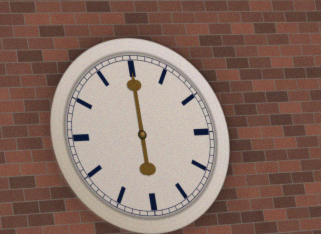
6:00
